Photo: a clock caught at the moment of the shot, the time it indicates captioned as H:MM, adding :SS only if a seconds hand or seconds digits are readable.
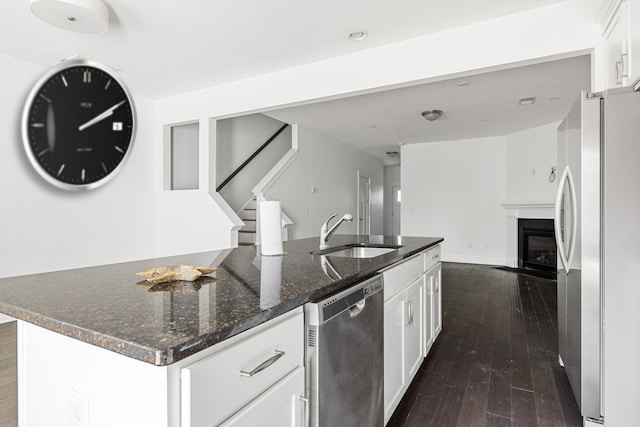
2:10
